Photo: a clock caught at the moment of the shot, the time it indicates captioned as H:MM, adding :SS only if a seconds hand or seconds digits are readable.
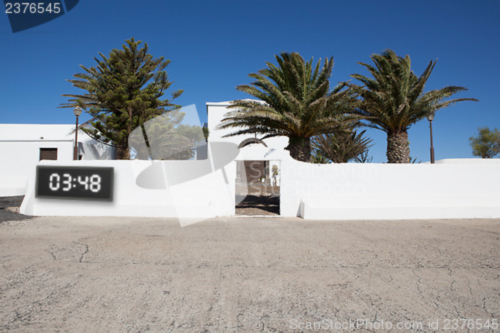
3:48
